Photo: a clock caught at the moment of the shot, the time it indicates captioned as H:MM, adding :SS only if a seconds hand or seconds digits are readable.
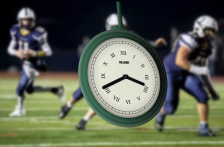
3:41
